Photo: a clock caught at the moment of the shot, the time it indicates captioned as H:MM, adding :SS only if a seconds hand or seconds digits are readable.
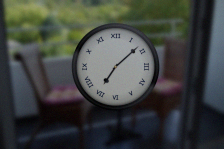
7:08
